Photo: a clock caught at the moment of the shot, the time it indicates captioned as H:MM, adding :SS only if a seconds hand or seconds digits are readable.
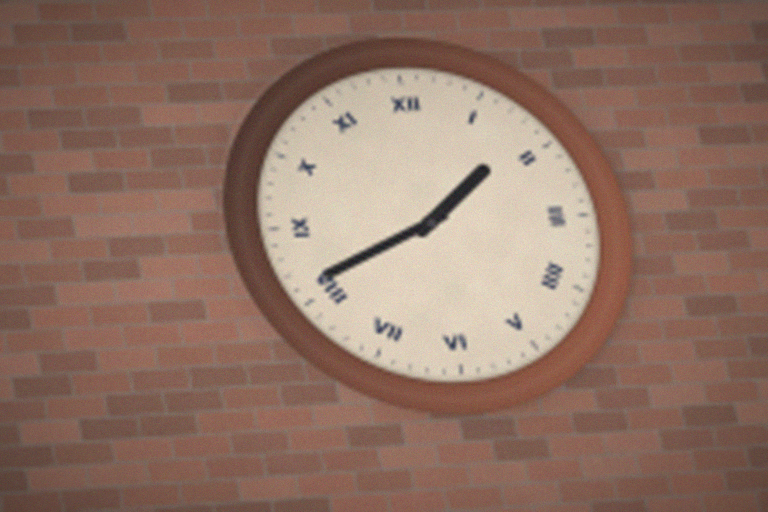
1:41
